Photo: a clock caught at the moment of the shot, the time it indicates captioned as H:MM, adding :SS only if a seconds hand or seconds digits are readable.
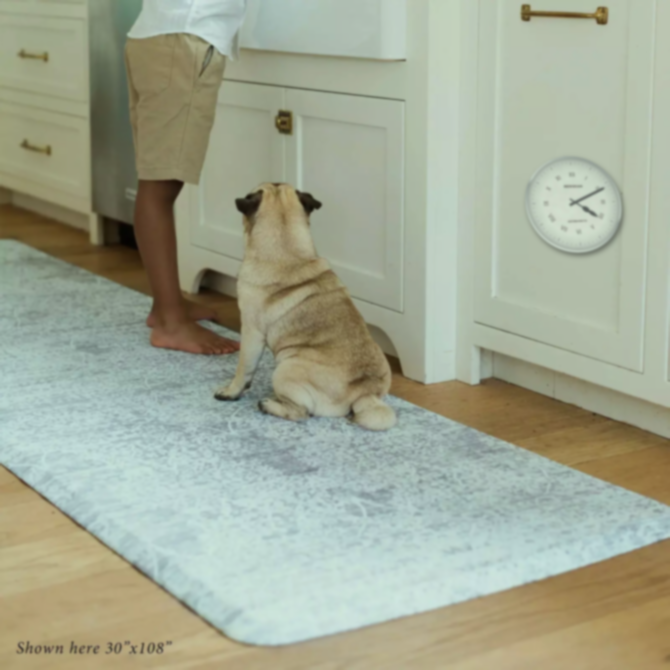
4:11
